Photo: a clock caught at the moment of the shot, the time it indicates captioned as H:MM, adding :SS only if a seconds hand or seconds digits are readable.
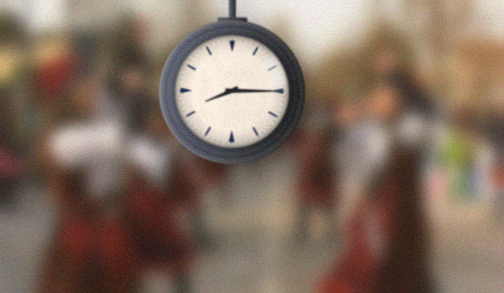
8:15
